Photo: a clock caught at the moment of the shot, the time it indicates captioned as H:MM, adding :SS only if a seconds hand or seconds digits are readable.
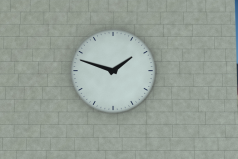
1:48
